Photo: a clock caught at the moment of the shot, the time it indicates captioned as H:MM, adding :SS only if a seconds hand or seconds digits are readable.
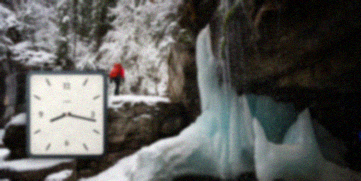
8:17
